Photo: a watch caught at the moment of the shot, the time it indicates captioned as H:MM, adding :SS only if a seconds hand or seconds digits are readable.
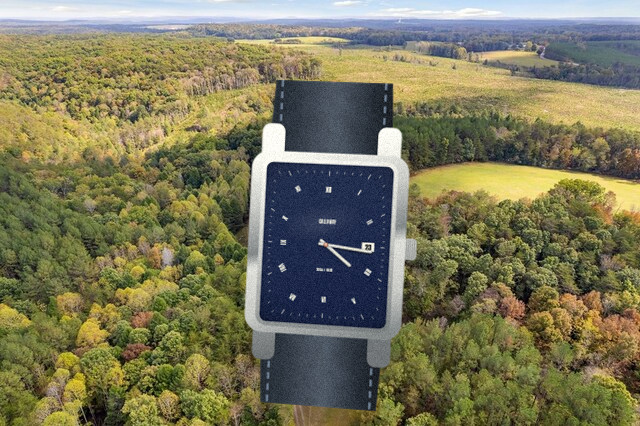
4:16
